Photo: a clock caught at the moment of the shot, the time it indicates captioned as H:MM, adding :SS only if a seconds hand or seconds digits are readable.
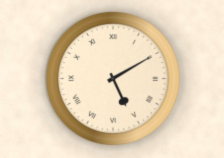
5:10
